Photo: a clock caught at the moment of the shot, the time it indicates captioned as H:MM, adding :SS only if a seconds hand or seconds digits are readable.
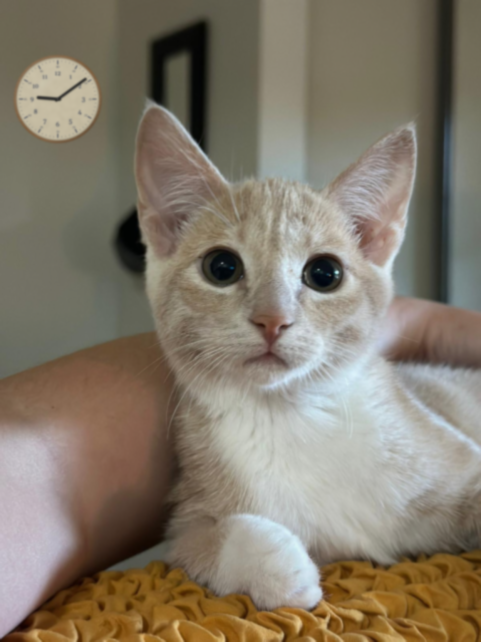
9:09
